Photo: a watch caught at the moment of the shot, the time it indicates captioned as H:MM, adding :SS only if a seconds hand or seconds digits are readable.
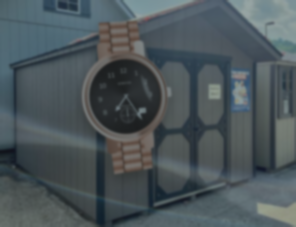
7:25
